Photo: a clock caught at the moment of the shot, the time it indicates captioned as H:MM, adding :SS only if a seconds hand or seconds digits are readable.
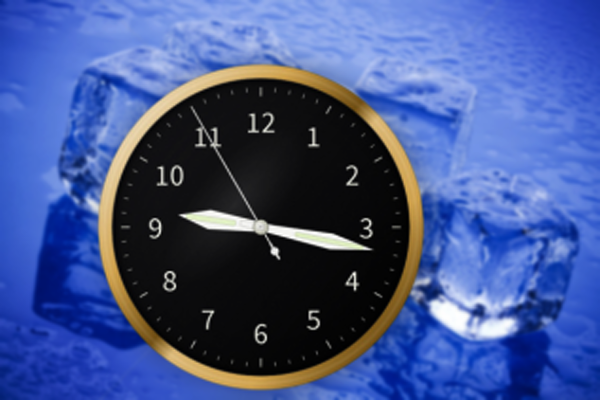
9:16:55
